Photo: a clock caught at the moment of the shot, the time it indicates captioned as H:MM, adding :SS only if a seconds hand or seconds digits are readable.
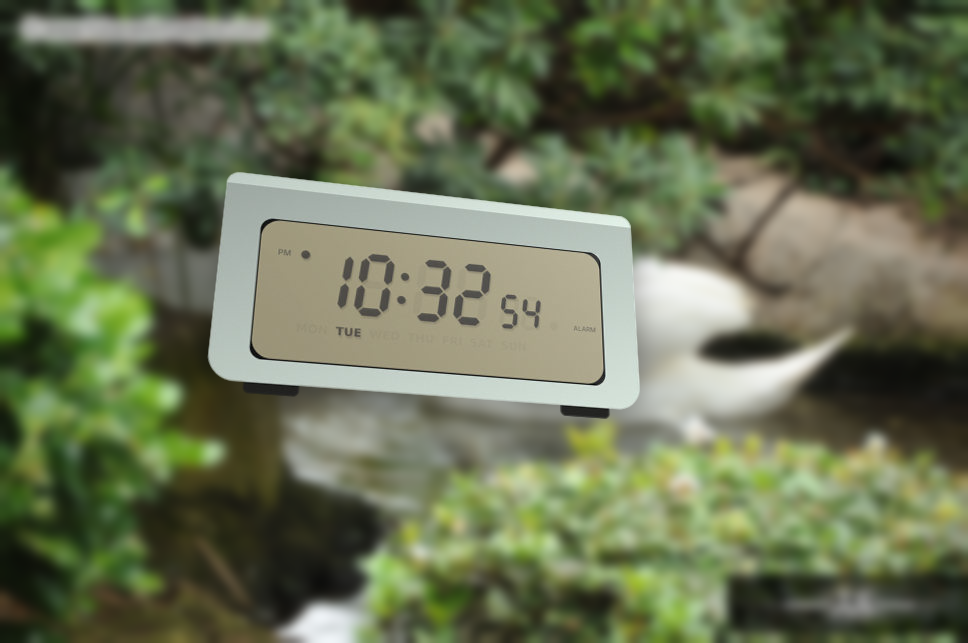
10:32:54
